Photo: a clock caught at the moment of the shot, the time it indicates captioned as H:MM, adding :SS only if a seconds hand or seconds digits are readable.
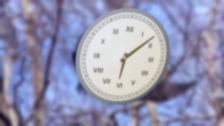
6:08
